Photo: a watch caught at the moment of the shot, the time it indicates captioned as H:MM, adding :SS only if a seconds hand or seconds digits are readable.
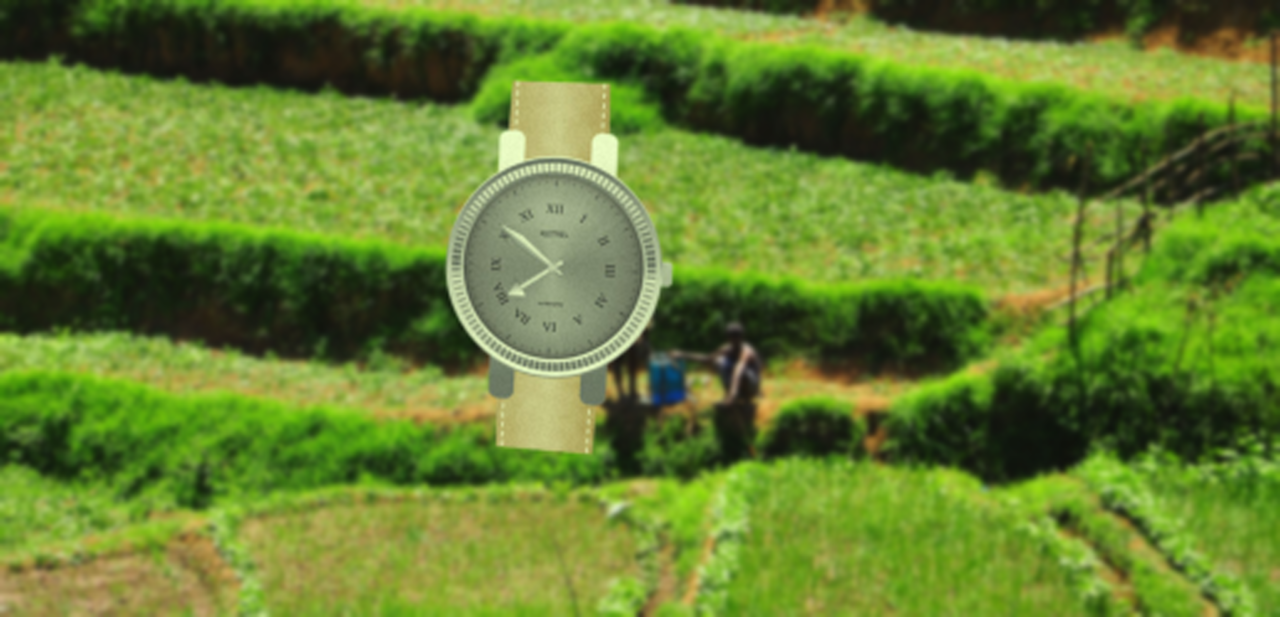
7:51
